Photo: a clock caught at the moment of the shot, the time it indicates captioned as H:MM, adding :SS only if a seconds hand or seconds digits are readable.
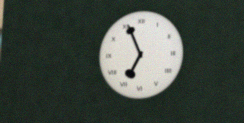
6:56
